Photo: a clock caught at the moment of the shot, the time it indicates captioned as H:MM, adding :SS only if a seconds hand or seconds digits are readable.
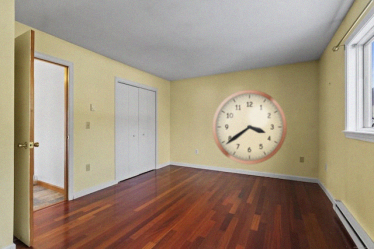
3:39
